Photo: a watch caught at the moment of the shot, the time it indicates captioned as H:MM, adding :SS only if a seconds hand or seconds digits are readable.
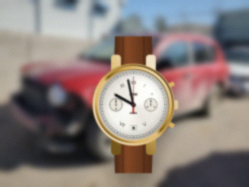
9:58
